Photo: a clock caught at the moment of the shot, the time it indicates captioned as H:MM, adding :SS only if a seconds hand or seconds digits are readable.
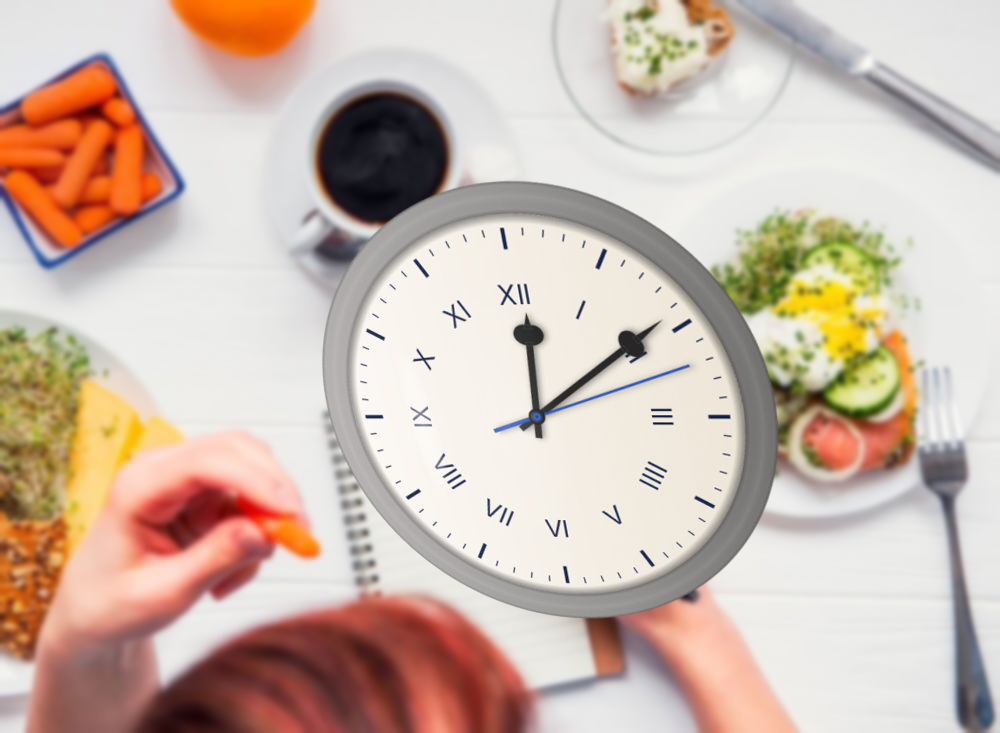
12:09:12
